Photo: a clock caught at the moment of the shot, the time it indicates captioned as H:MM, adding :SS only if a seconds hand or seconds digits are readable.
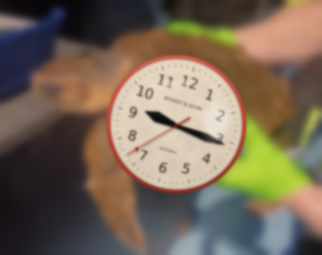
9:15:37
